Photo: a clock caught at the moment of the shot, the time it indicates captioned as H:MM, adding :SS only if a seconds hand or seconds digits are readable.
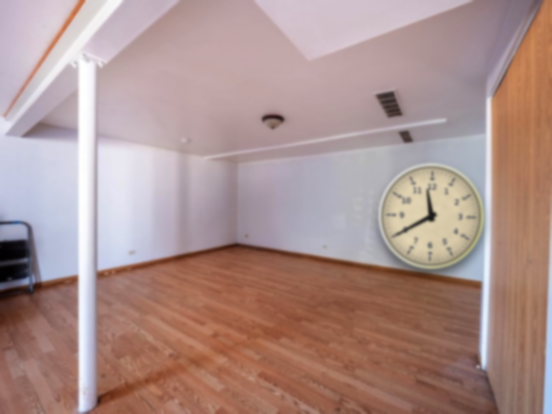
11:40
